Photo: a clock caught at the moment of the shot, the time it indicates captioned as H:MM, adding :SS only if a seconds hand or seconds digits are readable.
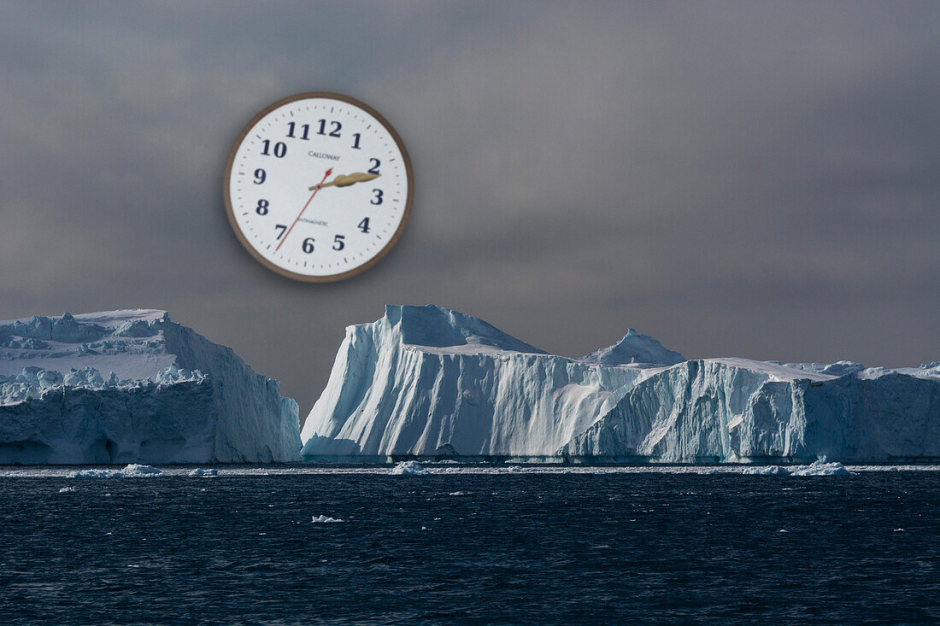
2:11:34
